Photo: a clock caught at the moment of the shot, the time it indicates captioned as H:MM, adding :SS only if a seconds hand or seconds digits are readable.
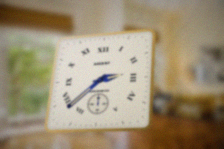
2:38
